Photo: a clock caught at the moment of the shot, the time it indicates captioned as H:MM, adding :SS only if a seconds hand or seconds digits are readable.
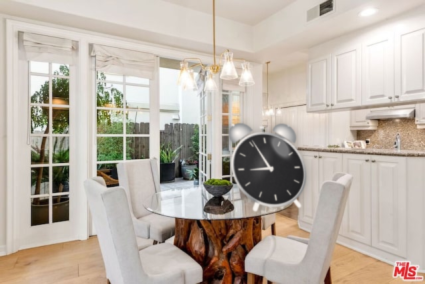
8:56
